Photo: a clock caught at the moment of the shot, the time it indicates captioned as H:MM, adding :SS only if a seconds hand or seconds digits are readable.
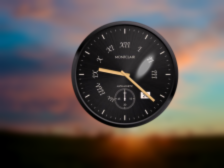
9:22
